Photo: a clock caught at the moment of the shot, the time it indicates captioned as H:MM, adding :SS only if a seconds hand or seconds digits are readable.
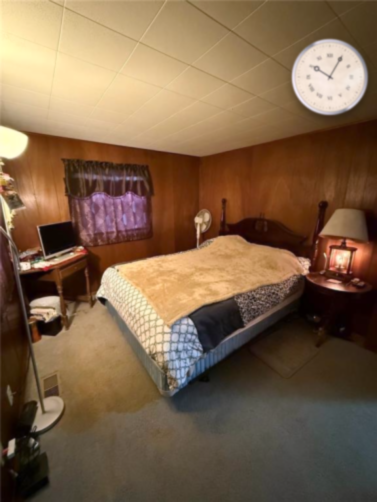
10:05
